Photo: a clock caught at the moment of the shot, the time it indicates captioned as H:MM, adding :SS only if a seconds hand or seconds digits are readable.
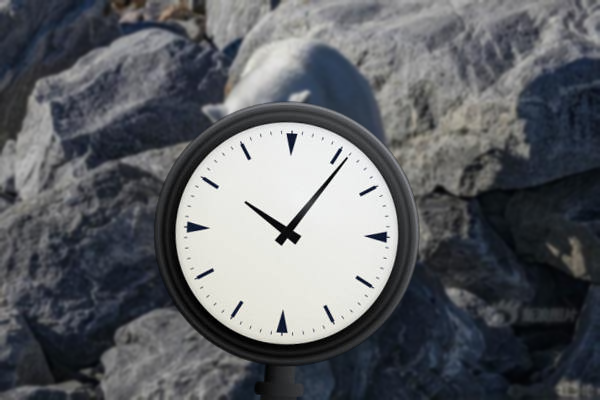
10:06
